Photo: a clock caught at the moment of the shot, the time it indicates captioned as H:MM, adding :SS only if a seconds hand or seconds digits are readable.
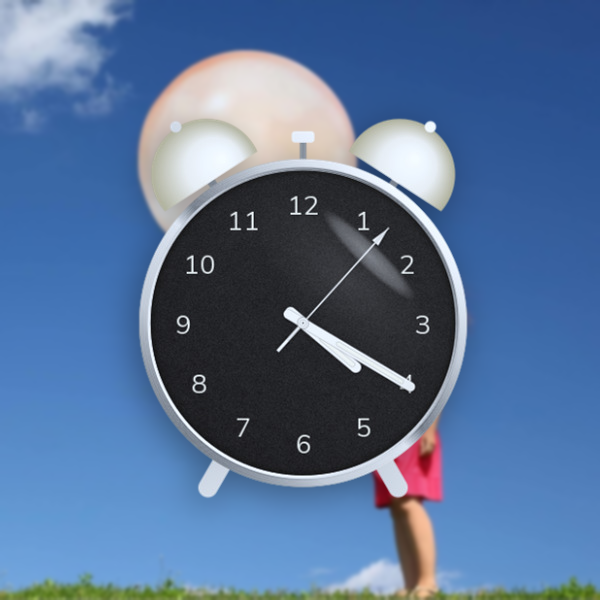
4:20:07
